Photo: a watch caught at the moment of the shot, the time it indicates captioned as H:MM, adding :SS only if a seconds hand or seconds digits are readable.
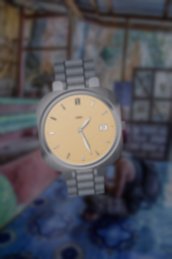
1:27
